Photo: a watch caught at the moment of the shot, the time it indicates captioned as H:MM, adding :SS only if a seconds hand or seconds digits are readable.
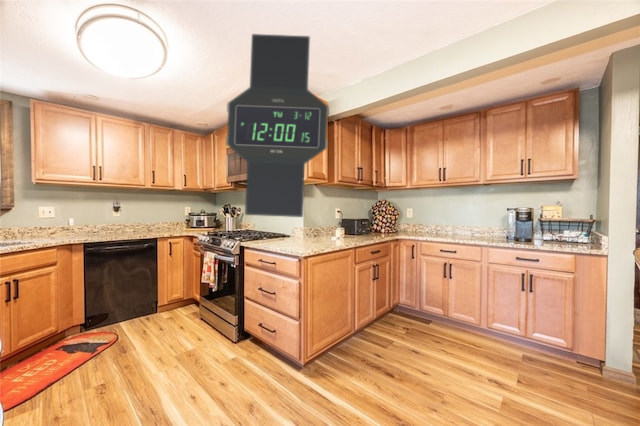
12:00:15
